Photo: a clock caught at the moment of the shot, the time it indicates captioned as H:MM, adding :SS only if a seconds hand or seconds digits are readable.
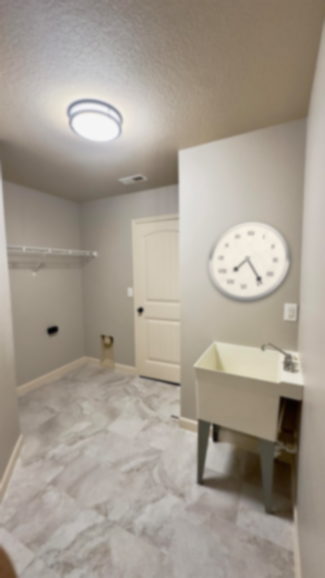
7:24
